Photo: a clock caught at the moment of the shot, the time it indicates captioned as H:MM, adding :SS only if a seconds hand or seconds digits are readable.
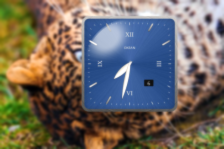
7:32
